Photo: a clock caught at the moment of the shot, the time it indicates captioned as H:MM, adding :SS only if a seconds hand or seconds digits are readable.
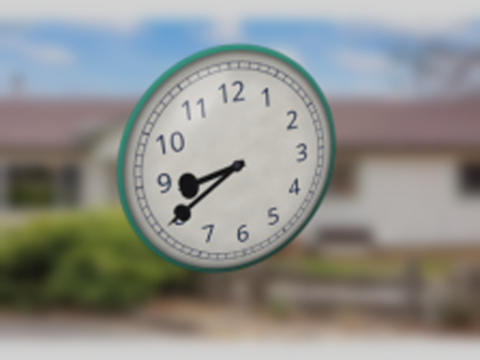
8:40
